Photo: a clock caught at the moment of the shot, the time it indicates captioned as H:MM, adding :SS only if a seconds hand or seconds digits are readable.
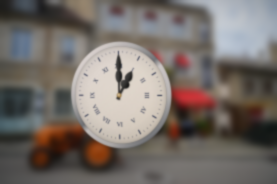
1:00
